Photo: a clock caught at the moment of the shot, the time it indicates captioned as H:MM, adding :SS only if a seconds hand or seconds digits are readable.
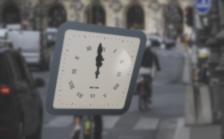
11:59
